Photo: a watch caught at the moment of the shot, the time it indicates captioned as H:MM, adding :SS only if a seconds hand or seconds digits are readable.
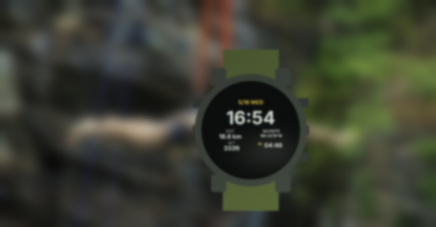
16:54
